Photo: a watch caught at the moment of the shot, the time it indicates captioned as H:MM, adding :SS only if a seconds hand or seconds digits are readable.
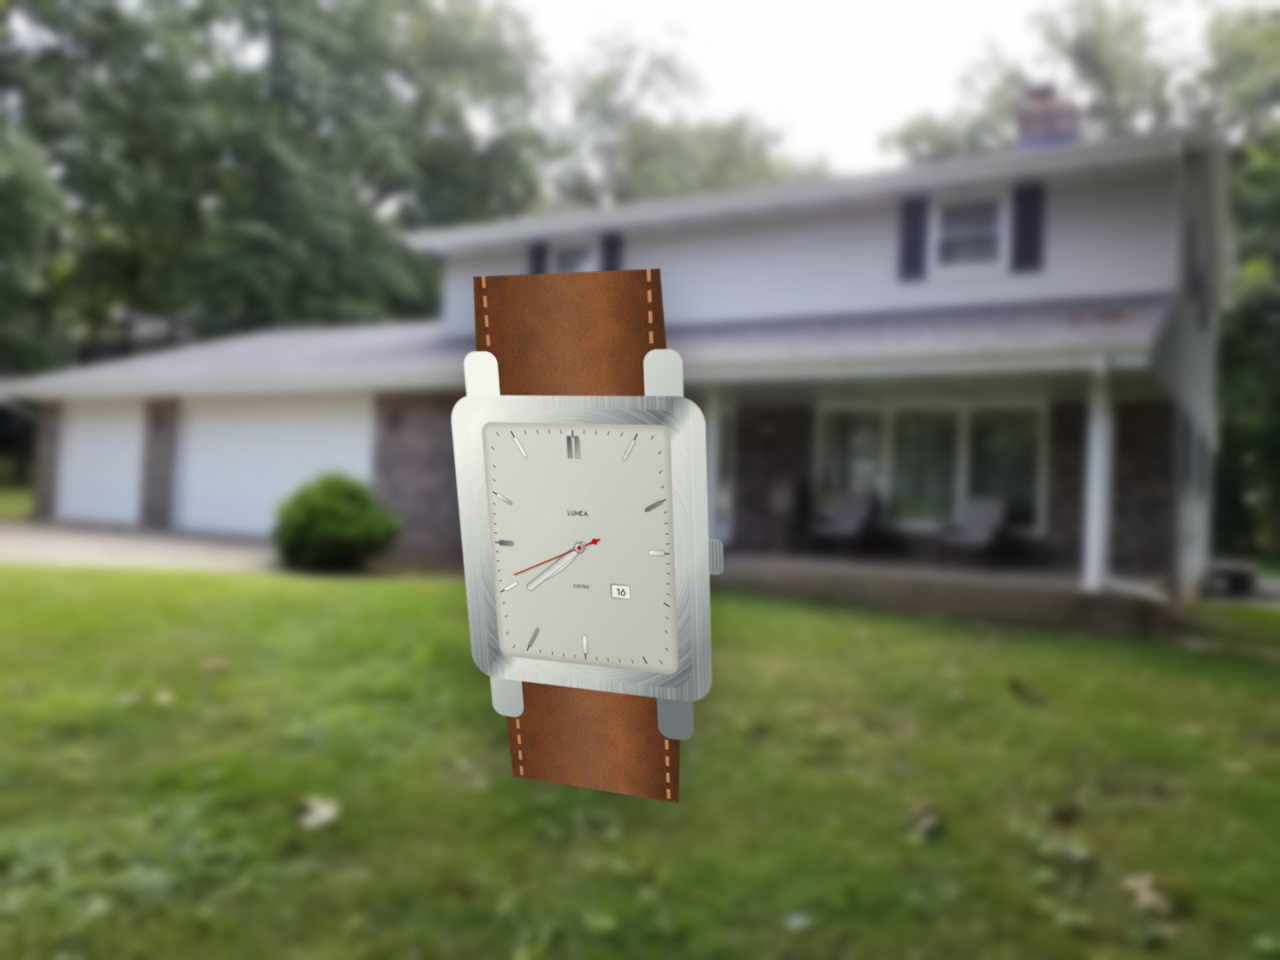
7:38:41
